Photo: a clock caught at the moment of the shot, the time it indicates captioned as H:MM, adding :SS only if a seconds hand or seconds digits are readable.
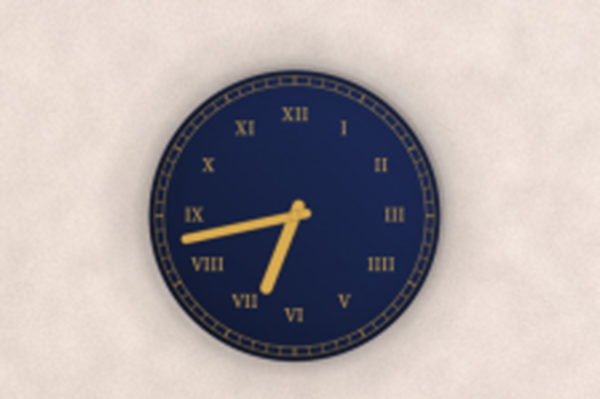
6:43
